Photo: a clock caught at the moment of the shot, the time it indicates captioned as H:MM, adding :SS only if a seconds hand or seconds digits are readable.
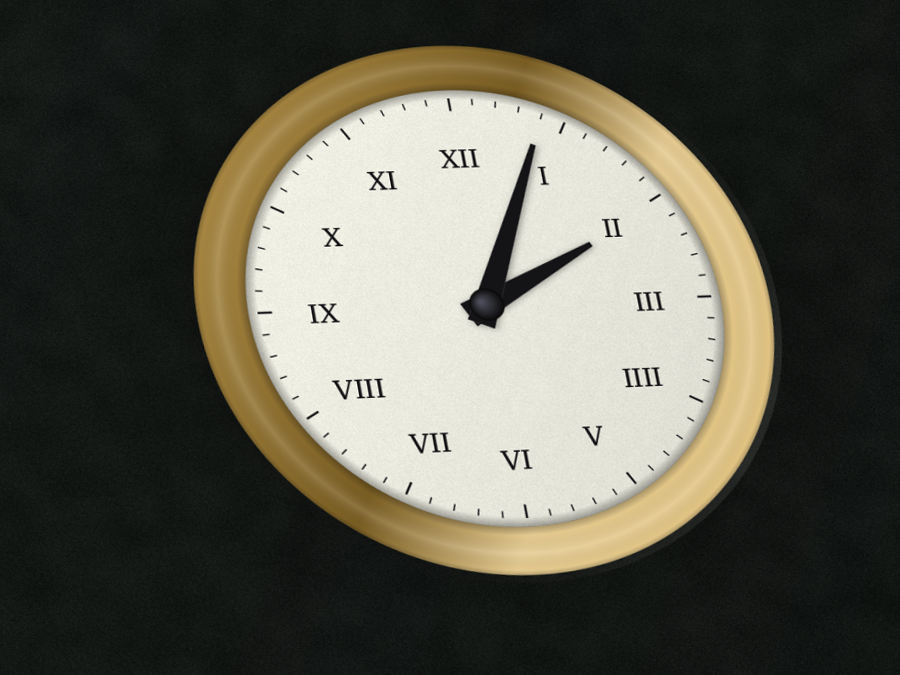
2:04
